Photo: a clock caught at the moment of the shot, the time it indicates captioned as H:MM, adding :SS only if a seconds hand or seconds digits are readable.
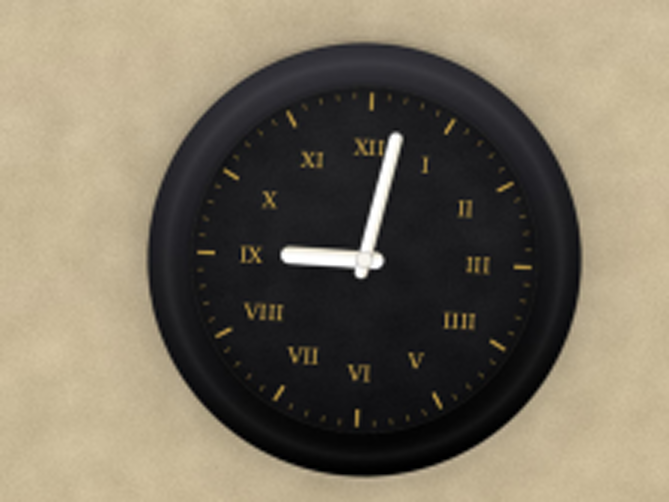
9:02
